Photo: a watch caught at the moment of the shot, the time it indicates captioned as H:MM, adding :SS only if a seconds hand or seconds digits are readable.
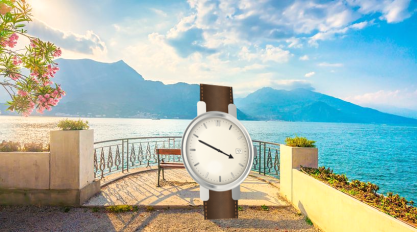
3:49
